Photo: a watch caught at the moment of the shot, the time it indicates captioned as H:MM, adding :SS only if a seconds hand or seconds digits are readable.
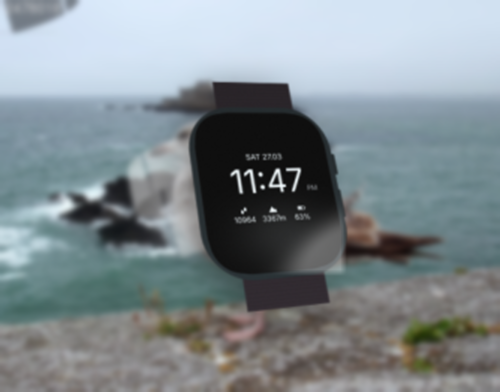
11:47
